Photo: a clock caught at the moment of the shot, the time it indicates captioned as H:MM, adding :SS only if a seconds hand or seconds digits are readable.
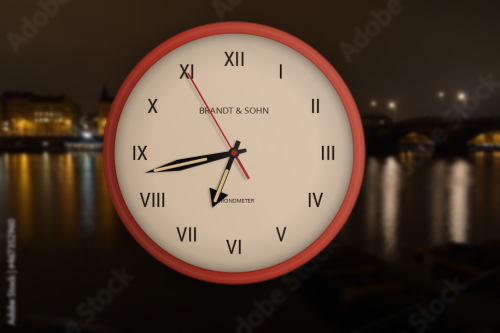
6:42:55
